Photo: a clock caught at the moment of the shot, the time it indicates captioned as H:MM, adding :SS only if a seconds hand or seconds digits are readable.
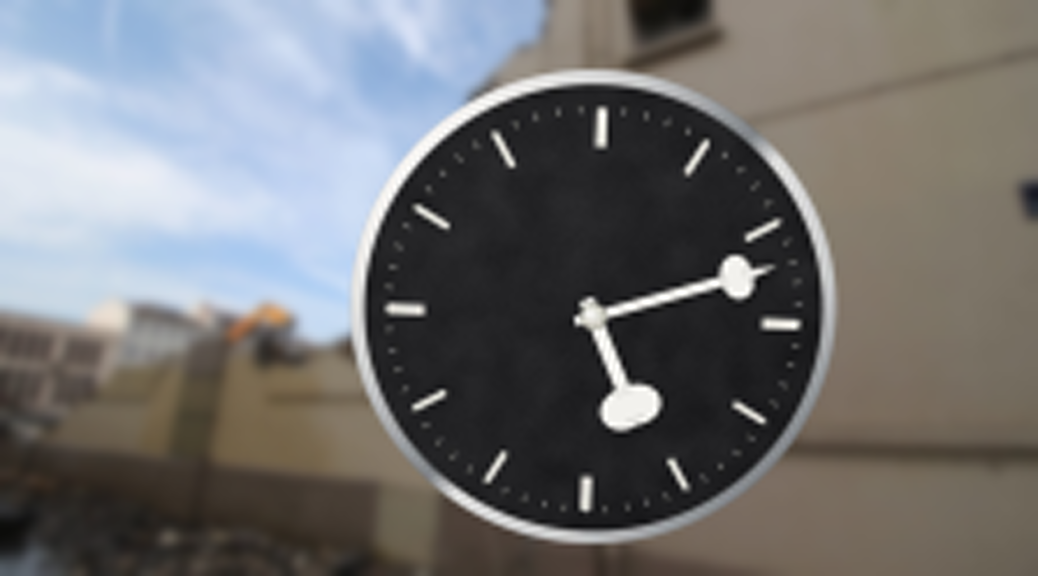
5:12
